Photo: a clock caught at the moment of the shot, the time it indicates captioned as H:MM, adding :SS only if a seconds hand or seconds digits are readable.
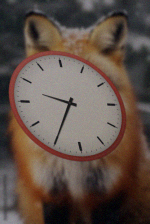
9:35
